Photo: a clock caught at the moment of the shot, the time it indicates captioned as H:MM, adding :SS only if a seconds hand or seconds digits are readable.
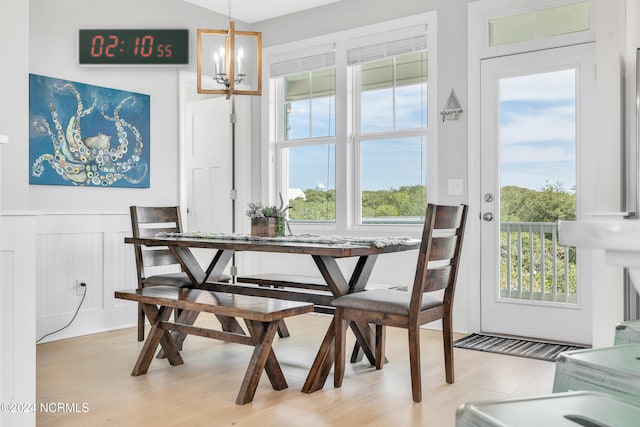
2:10:55
